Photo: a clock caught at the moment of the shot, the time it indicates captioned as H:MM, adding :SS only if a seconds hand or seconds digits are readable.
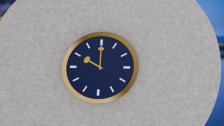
10:00
